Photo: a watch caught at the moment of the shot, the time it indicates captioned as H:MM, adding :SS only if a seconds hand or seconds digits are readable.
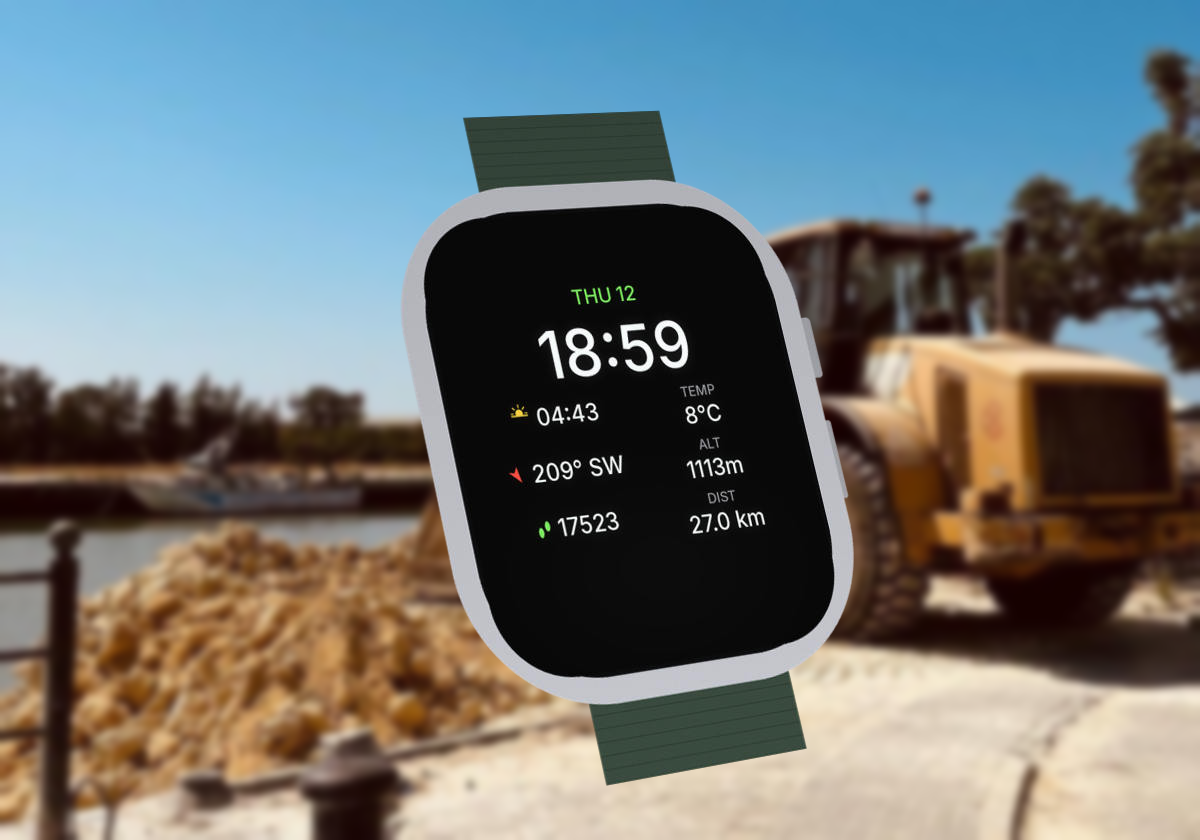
18:59
